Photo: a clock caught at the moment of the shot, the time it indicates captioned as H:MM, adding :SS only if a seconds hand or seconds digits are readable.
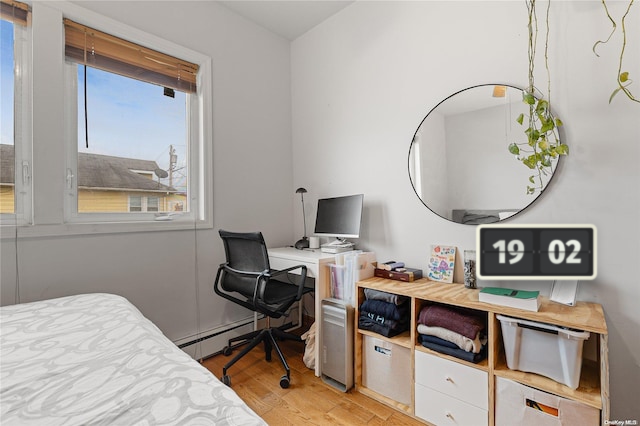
19:02
